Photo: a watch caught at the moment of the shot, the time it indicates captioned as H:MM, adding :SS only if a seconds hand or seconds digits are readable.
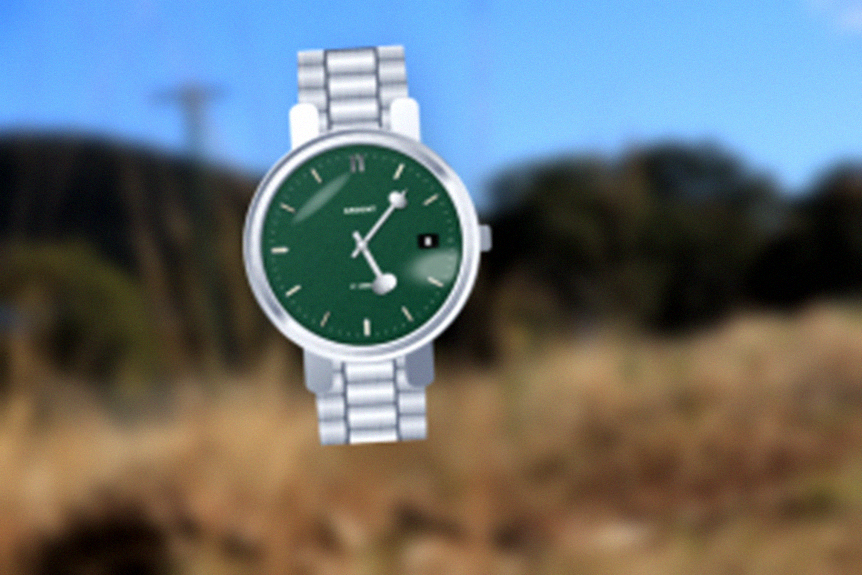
5:07
